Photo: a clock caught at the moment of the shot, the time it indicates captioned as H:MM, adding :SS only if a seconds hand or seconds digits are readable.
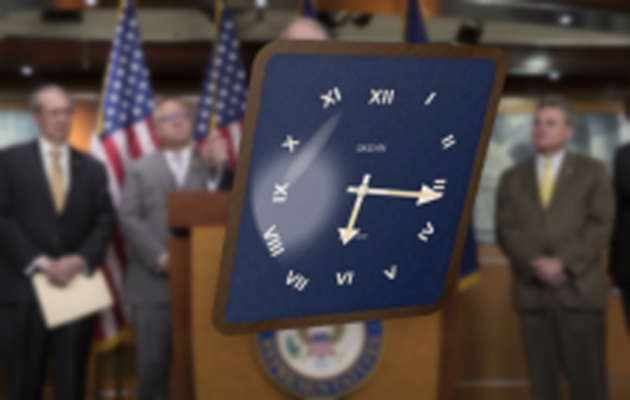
6:16
